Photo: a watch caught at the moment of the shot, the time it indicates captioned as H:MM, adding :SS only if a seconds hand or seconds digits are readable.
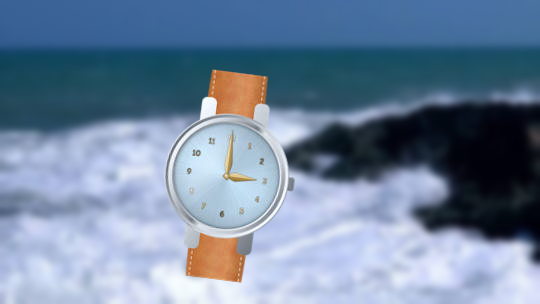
3:00
